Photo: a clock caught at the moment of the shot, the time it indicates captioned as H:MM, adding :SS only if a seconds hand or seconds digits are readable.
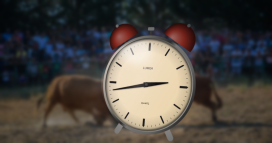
2:43
